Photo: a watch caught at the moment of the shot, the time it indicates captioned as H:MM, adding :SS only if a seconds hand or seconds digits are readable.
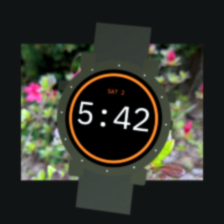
5:42
